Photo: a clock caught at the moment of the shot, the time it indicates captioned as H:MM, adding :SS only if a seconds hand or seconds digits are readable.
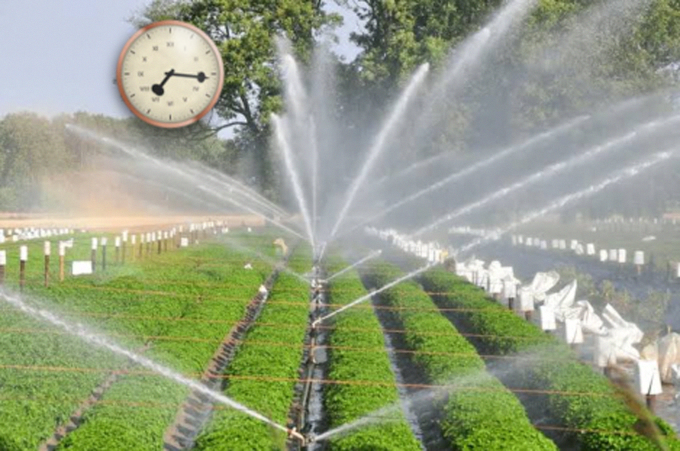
7:16
